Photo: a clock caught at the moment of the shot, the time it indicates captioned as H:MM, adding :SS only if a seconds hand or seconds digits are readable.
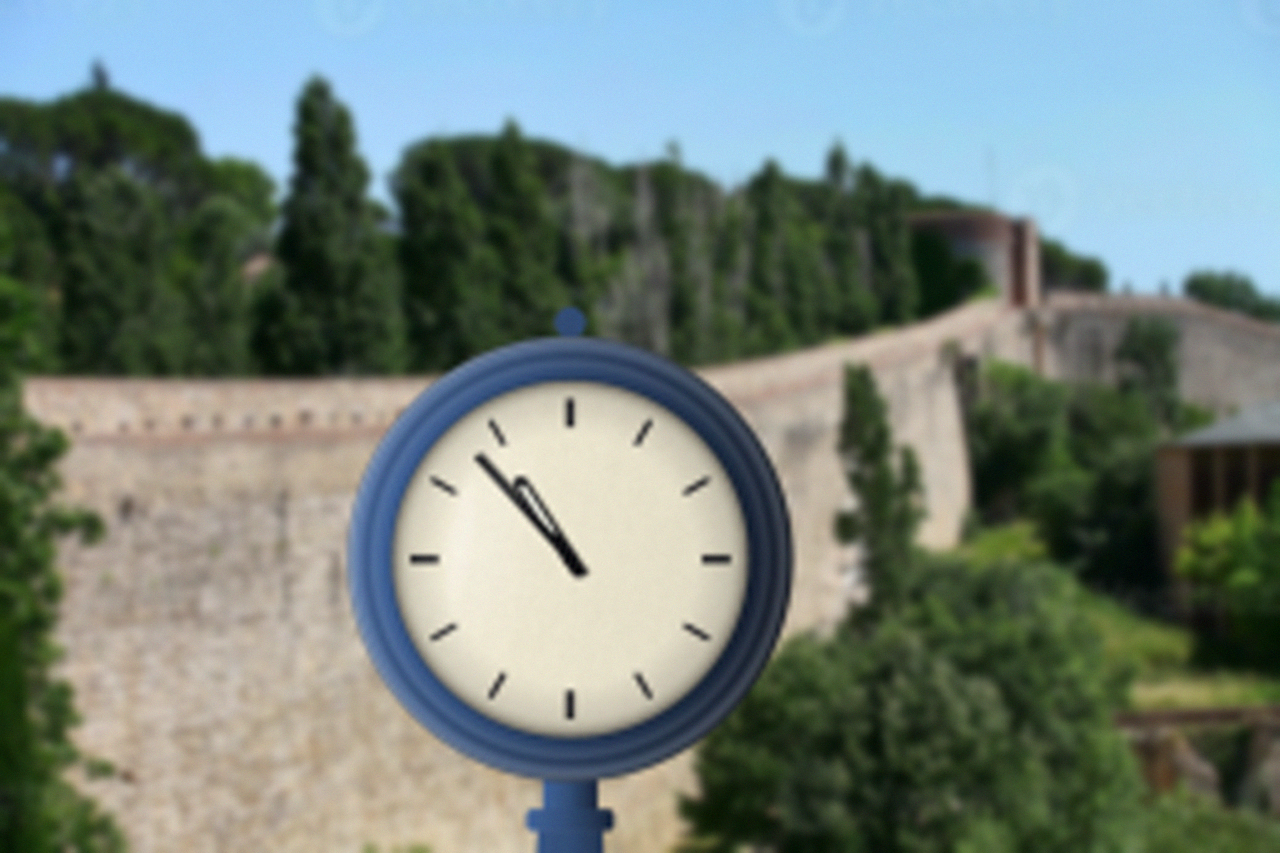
10:53
